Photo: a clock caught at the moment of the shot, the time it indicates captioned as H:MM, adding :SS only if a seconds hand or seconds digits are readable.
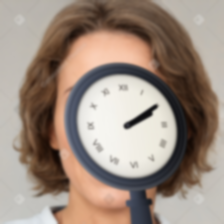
2:10
